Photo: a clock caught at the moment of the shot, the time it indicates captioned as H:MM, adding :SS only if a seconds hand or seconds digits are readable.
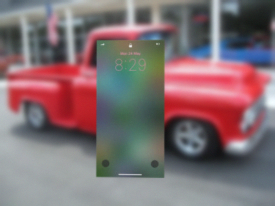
8:29
